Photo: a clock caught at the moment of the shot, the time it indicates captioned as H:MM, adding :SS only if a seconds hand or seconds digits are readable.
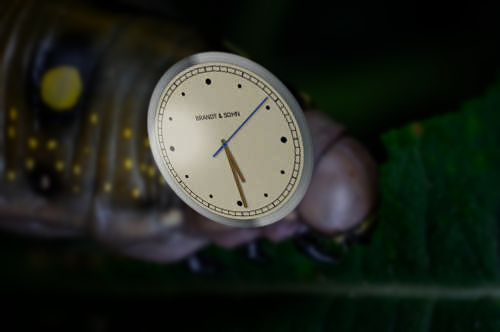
5:29:09
